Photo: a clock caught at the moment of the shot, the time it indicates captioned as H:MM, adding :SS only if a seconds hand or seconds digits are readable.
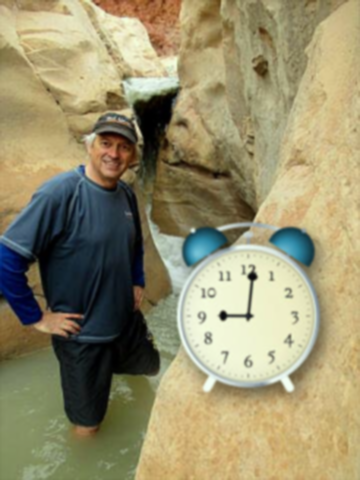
9:01
